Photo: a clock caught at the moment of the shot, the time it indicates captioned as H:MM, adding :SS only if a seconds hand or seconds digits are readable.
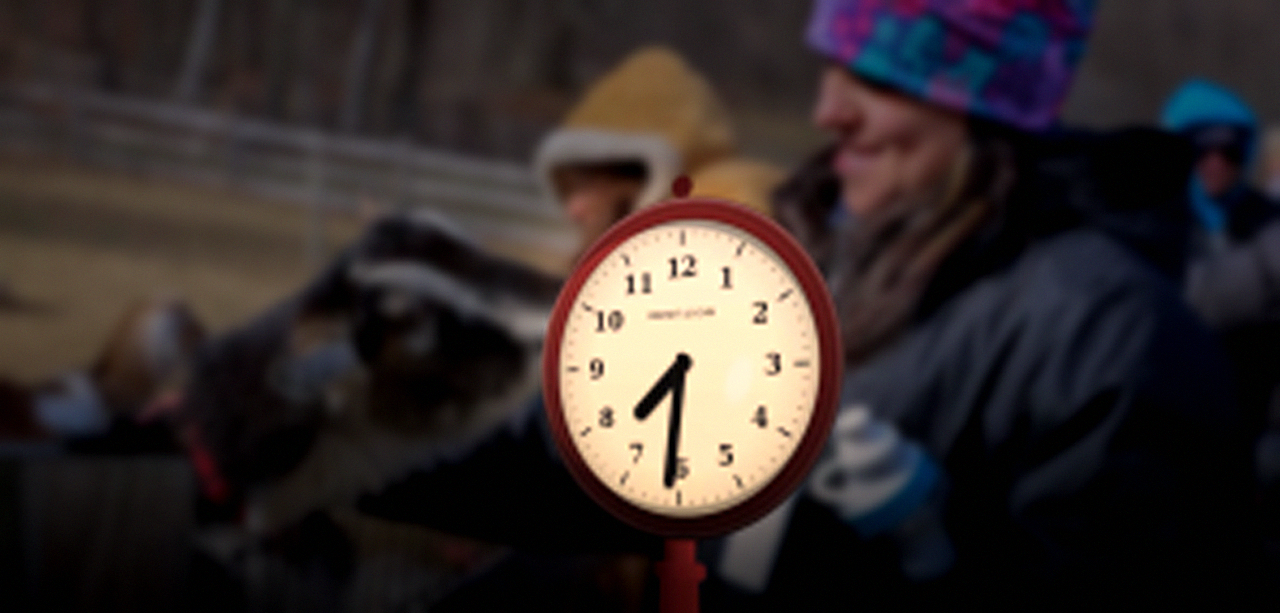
7:31
